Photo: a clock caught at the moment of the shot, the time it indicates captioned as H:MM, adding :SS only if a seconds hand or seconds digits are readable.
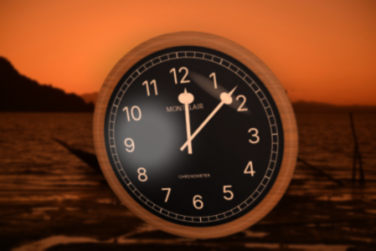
12:08
